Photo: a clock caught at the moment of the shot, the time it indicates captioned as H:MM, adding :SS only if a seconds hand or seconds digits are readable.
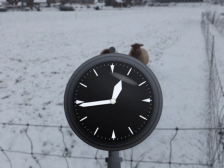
12:44
